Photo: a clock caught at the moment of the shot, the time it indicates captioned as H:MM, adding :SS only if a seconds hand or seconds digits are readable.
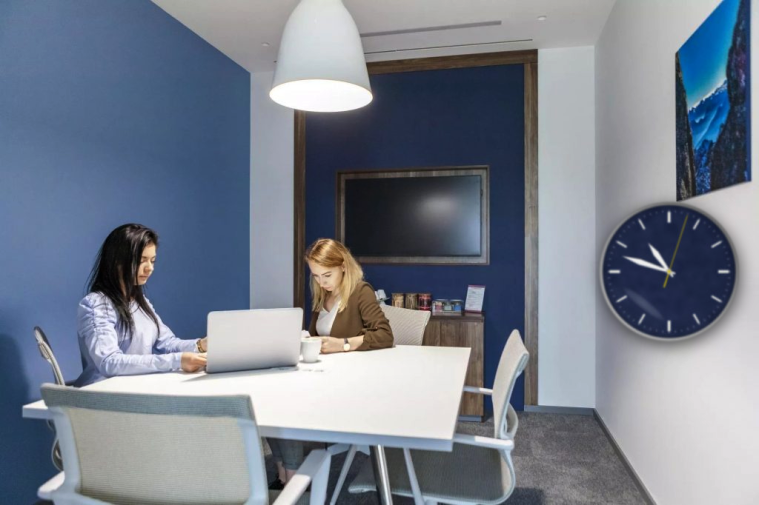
10:48:03
